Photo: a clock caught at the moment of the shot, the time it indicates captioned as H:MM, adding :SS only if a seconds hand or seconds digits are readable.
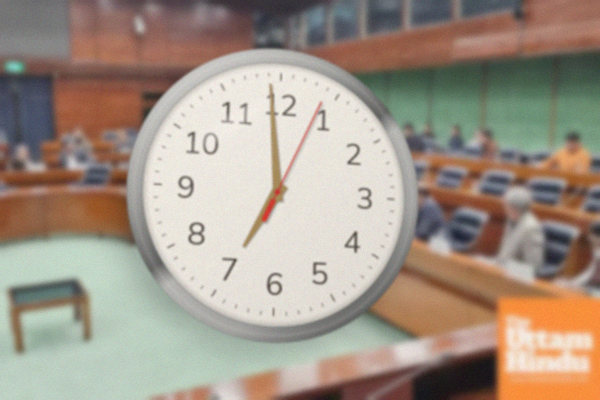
6:59:04
